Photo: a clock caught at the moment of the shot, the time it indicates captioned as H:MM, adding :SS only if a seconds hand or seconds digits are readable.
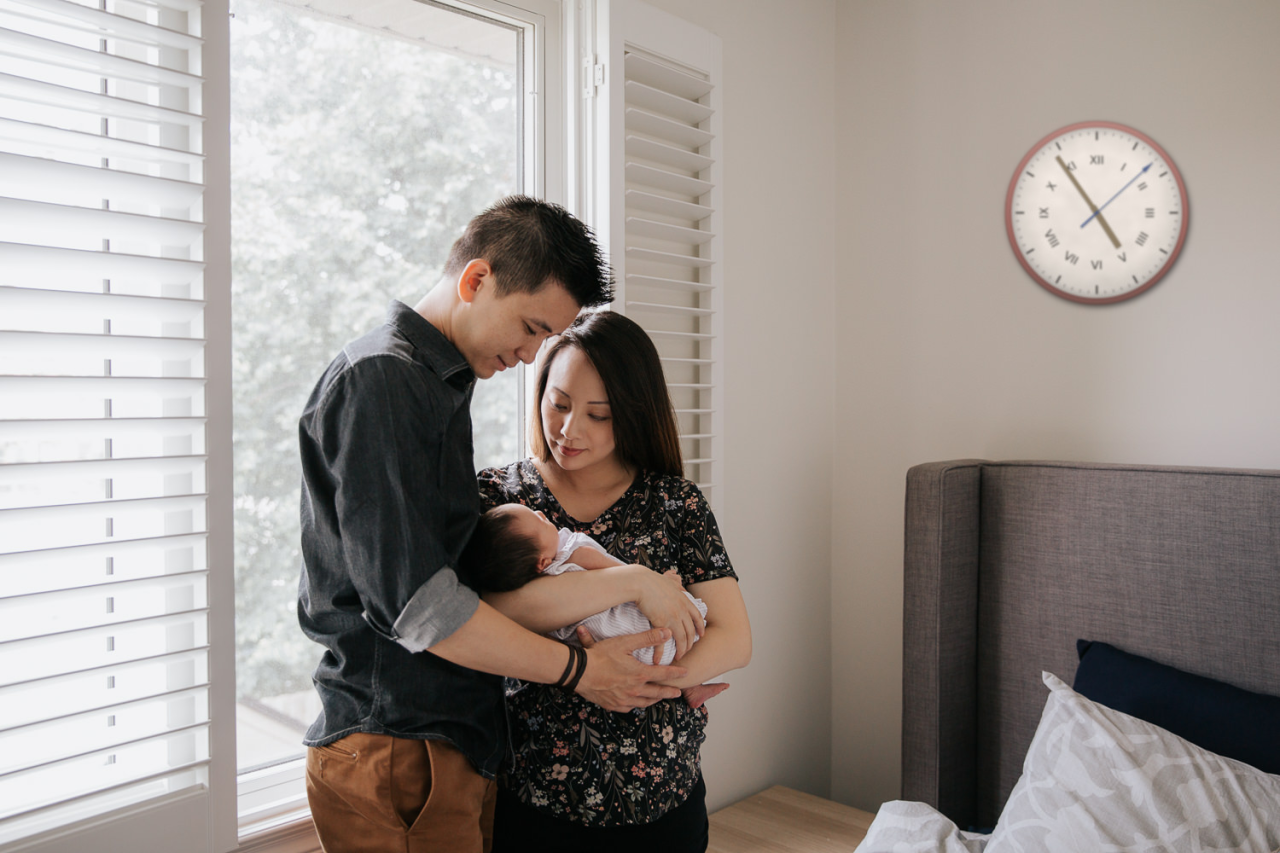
4:54:08
